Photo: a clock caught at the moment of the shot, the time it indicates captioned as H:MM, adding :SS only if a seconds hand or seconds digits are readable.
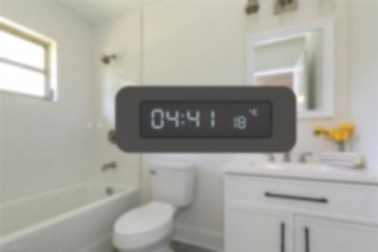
4:41
